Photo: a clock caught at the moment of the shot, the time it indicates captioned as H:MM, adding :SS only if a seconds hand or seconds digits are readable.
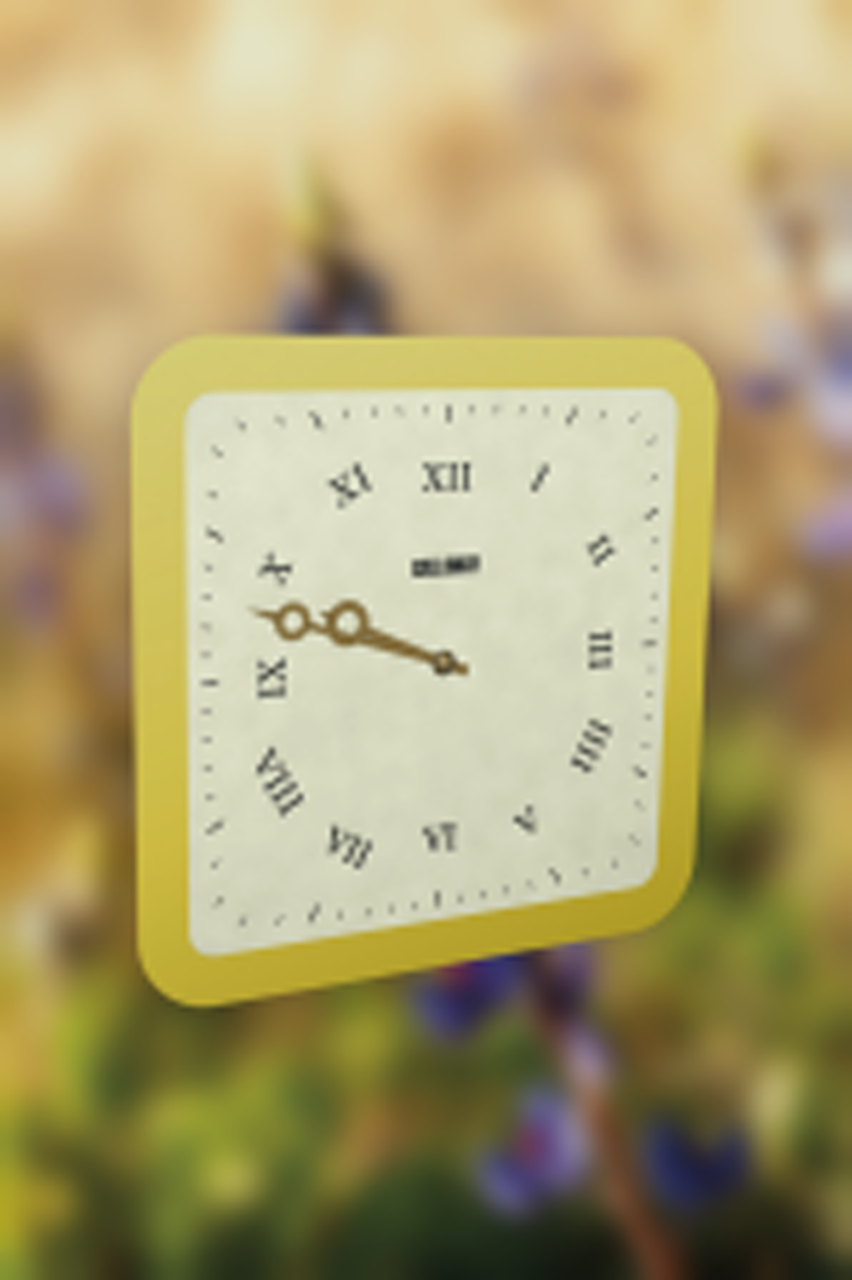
9:48
